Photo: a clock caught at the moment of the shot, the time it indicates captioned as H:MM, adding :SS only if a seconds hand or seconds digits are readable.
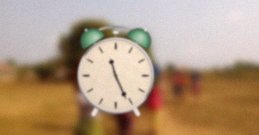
11:26
